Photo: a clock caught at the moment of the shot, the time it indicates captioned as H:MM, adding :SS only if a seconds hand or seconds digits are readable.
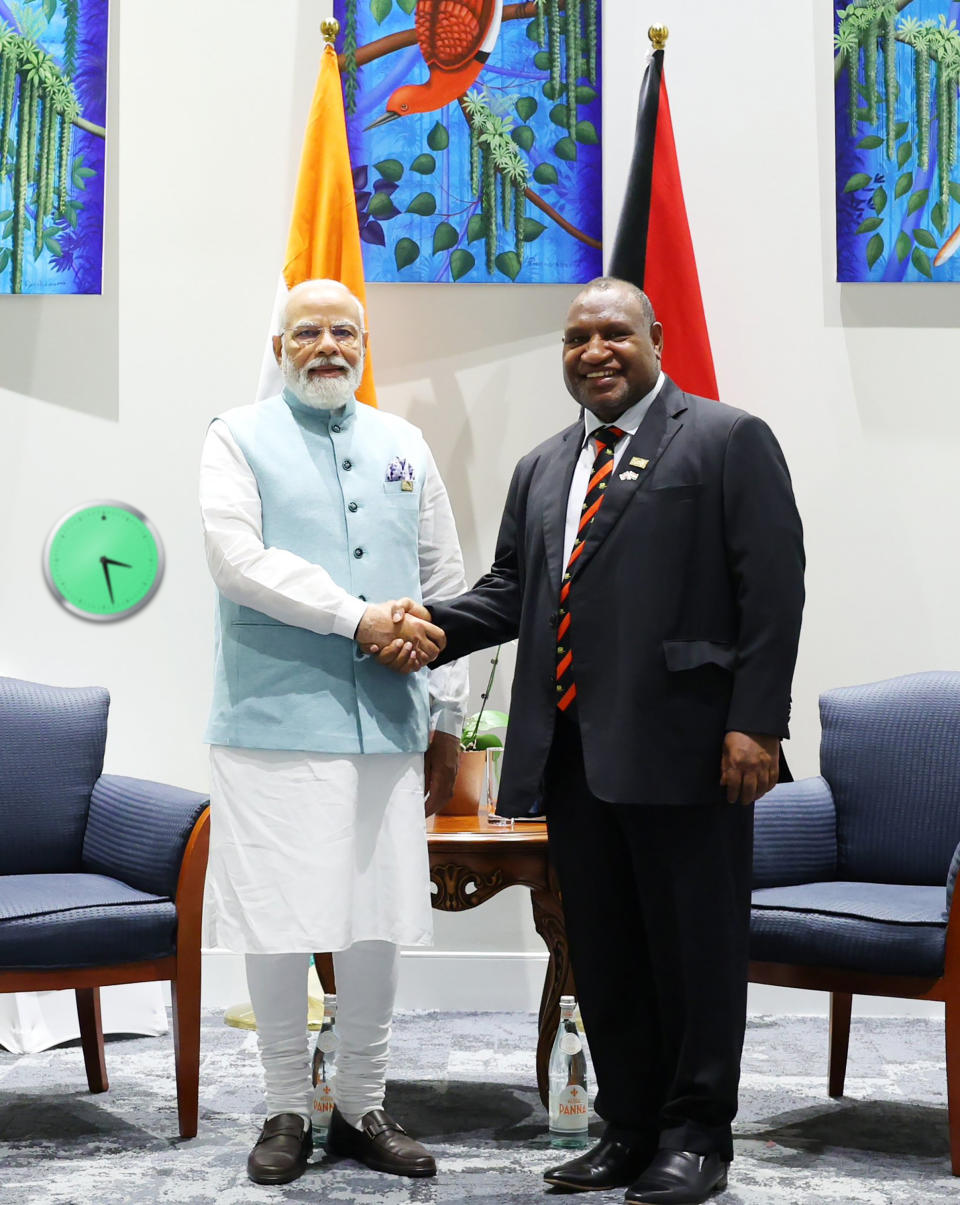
3:28
